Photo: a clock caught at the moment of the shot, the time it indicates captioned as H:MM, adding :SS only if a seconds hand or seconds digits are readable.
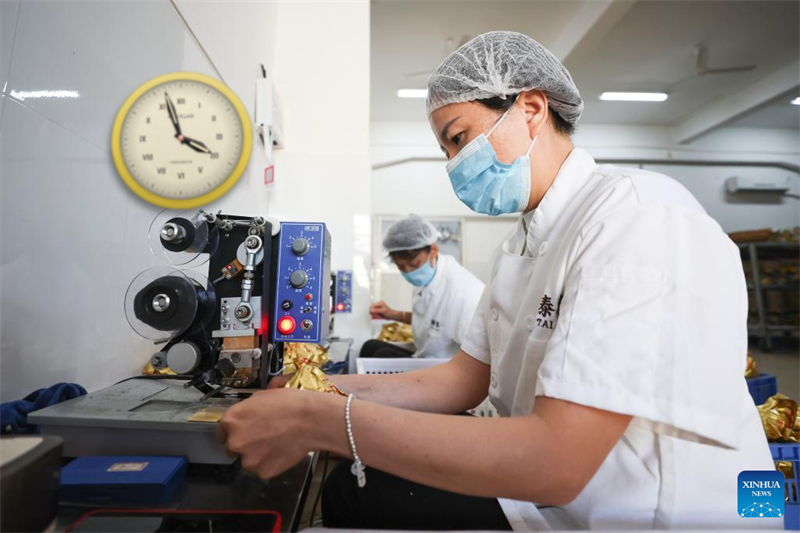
3:57
